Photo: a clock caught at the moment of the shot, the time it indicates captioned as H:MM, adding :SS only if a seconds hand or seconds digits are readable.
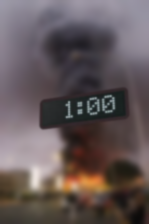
1:00
